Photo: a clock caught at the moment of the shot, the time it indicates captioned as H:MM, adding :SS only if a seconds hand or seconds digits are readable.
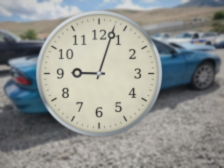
9:03
